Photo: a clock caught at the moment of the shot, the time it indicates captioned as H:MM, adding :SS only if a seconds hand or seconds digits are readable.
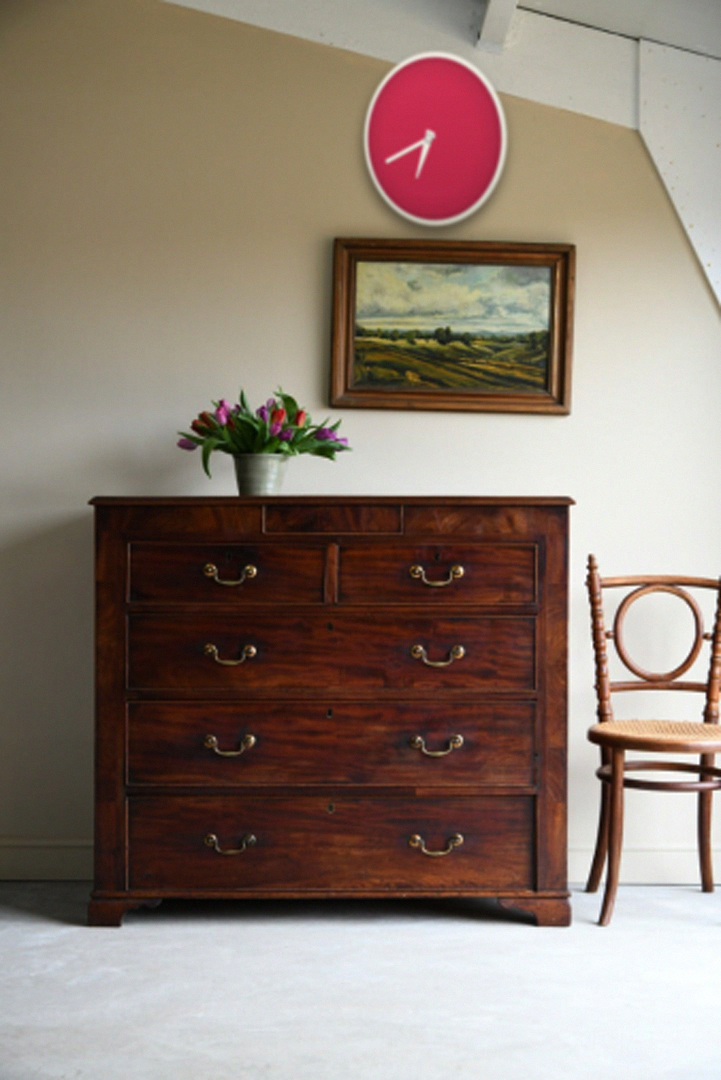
6:41
